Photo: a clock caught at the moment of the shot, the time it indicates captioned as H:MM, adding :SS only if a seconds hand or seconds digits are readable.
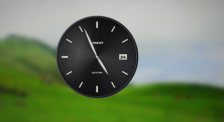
4:56
